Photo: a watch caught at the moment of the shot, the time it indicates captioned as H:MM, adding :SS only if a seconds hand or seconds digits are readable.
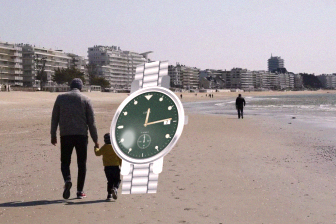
12:14
